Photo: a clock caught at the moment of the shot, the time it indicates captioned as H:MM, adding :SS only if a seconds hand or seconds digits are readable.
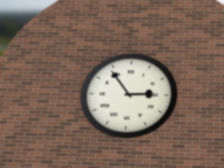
2:54
